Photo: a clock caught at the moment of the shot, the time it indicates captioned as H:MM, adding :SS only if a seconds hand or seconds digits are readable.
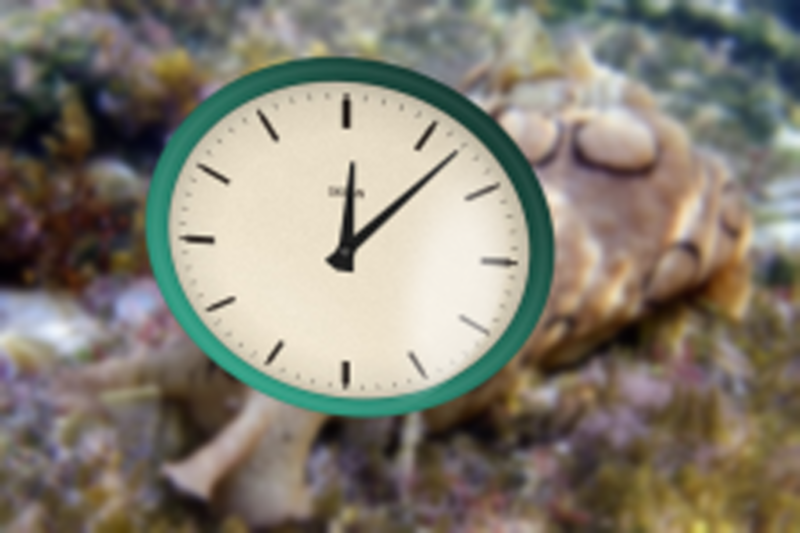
12:07
